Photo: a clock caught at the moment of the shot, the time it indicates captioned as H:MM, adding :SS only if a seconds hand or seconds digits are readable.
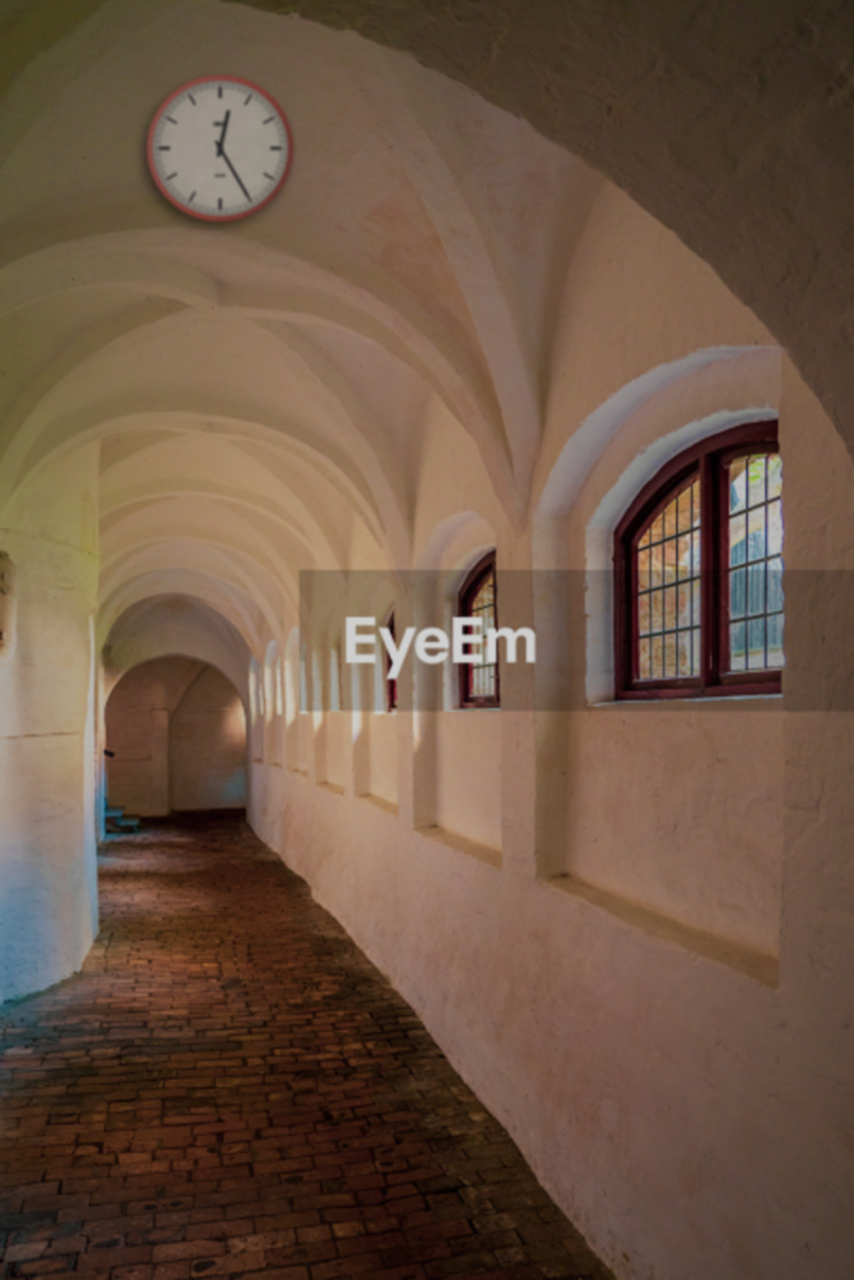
12:25
